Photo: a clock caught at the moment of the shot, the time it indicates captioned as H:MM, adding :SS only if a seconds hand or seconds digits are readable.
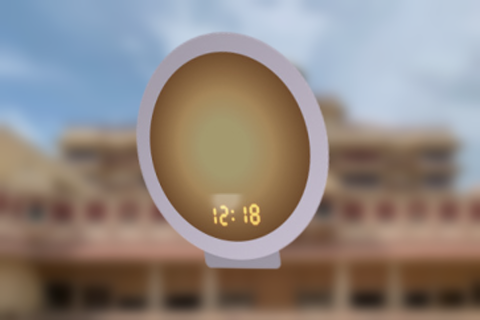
12:18
